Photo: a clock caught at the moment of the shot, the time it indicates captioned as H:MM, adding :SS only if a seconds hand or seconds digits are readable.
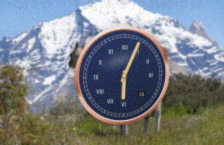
6:04
